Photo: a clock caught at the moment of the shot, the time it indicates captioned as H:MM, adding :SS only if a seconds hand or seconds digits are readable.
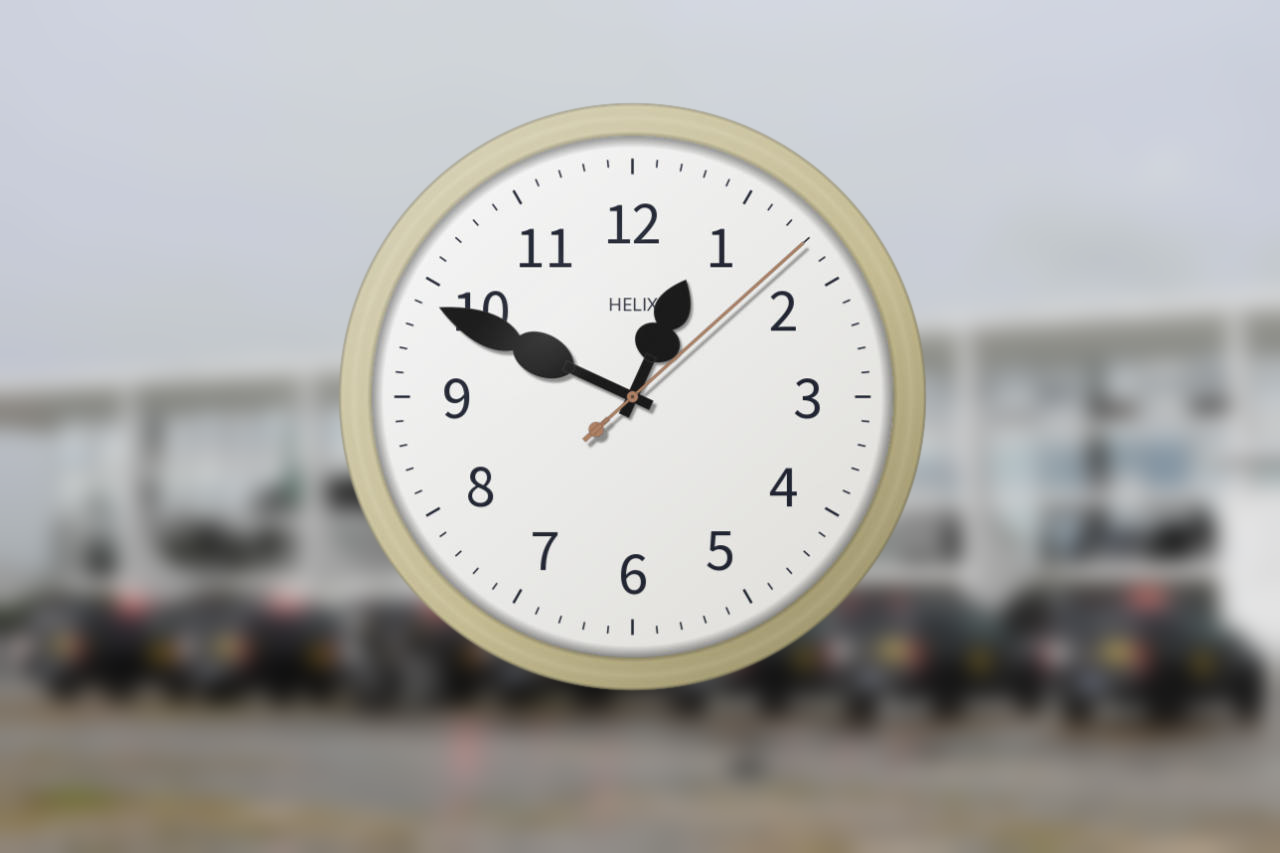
12:49:08
